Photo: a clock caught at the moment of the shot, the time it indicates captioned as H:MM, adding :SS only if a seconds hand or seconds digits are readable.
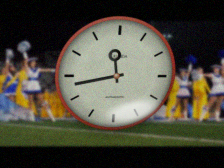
11:43
